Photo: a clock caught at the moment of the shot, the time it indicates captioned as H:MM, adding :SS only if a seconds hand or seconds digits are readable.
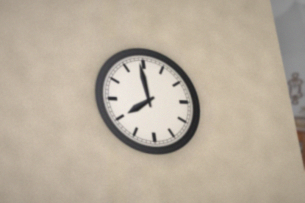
7:59
